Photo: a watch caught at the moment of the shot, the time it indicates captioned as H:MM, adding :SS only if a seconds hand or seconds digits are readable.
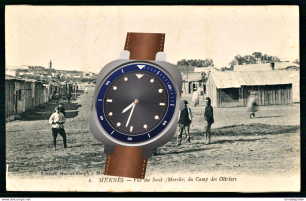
7:32
